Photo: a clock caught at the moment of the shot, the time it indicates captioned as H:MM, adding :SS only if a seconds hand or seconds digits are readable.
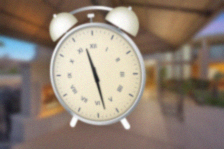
11:28
